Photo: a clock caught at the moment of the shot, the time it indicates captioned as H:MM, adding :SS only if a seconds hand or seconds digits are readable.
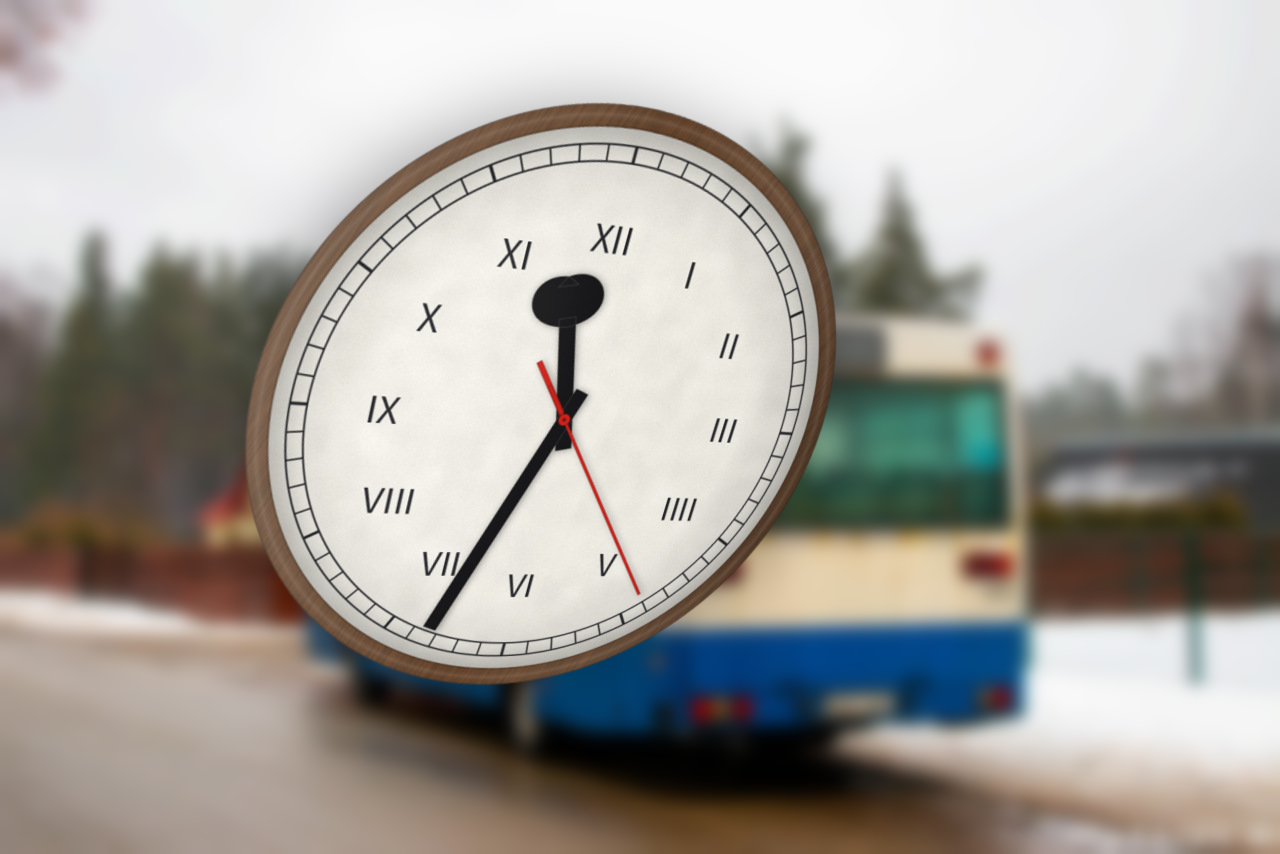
11:33:24
